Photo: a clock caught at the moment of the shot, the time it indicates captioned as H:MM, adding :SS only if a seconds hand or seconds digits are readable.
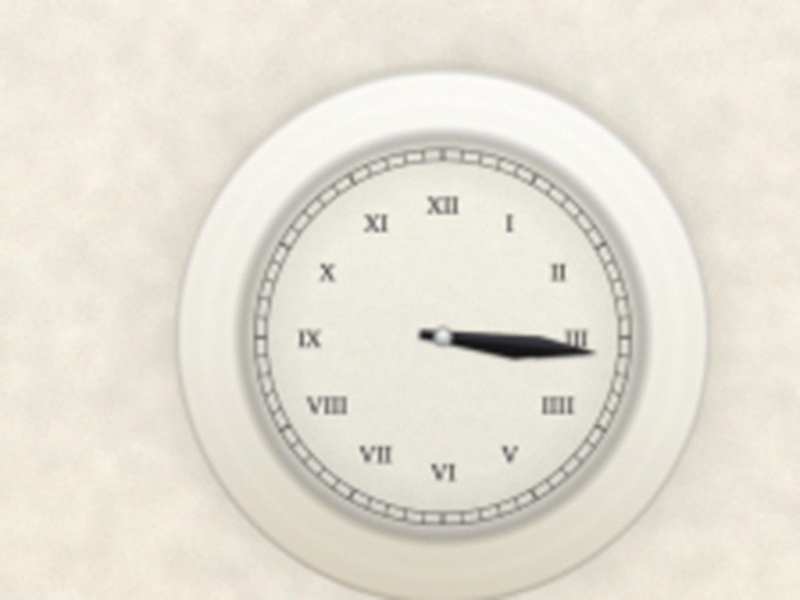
3:16
